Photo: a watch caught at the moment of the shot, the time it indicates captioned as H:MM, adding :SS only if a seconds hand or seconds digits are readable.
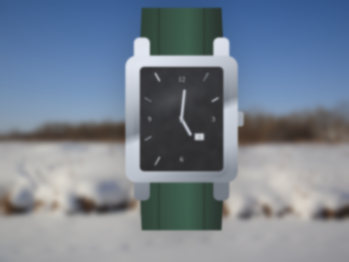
5:01
